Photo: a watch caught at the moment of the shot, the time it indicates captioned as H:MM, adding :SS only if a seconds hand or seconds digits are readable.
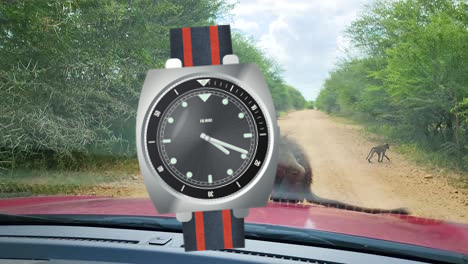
4:19
